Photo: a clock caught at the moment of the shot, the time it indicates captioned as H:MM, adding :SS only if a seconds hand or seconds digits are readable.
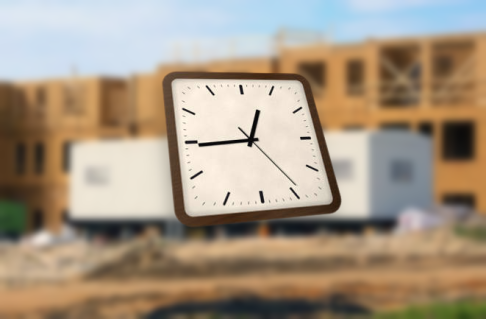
12:44:24
